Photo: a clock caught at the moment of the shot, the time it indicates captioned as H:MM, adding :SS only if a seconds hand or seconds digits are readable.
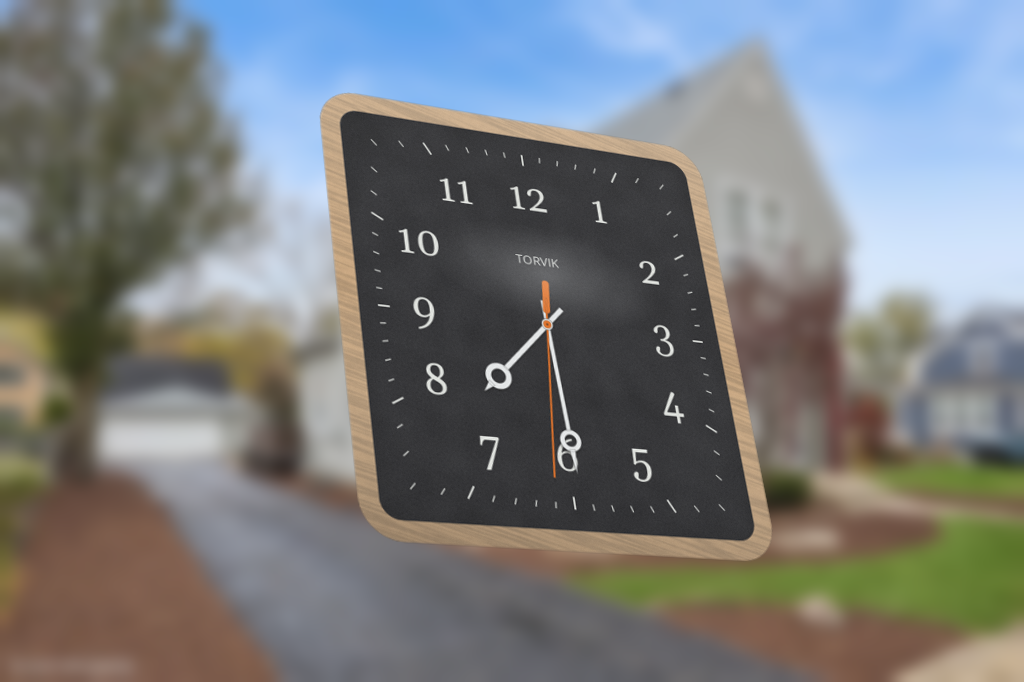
7:29:31
